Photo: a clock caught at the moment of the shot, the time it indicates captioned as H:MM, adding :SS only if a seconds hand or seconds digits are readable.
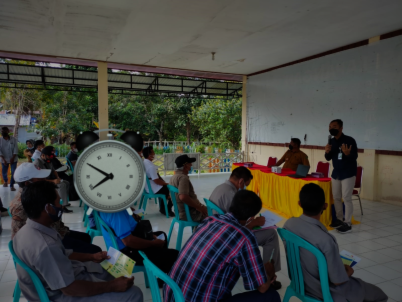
7:50
